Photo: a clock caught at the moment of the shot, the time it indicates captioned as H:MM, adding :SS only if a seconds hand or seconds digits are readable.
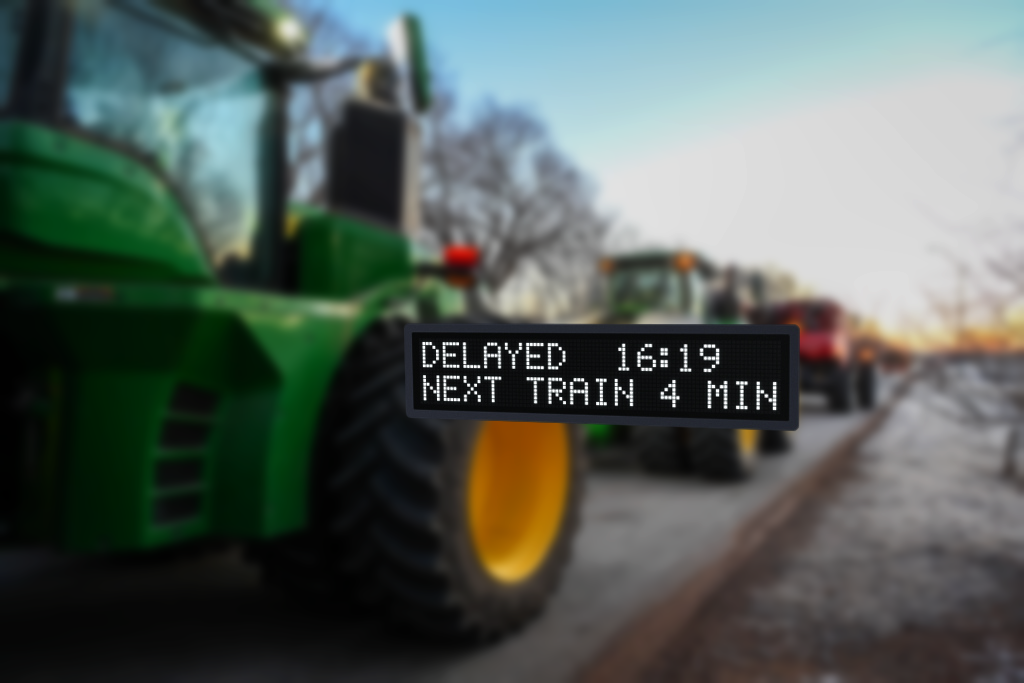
16:19
